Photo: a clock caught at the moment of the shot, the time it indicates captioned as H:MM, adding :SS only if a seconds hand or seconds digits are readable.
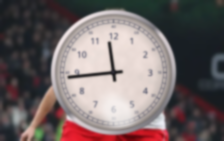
11:44
